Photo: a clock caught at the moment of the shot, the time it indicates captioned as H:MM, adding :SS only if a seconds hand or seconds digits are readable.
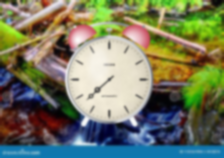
7:38
